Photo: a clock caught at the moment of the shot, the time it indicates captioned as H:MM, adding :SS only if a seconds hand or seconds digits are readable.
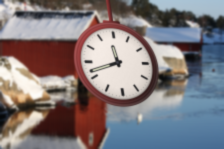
11:42
